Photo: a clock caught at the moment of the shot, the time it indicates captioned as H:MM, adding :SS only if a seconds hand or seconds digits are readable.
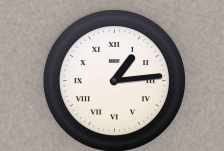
1:14
